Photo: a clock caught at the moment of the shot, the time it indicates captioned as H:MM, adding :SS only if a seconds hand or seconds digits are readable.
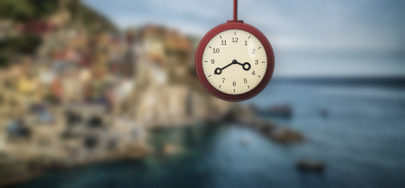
3:40
